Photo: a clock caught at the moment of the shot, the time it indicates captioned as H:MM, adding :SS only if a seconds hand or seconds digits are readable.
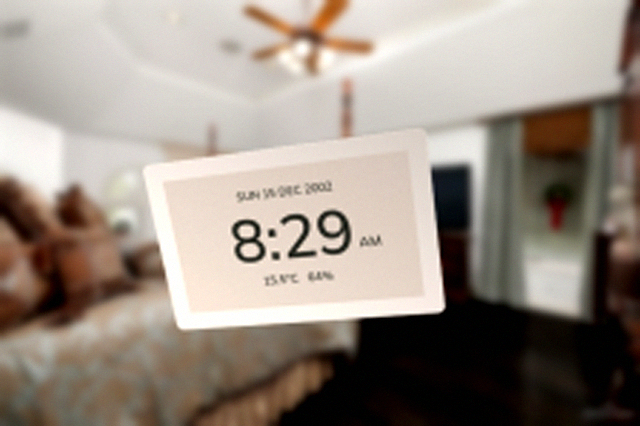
8:29
